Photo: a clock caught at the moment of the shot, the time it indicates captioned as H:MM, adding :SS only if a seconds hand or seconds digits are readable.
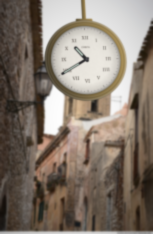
10:40
